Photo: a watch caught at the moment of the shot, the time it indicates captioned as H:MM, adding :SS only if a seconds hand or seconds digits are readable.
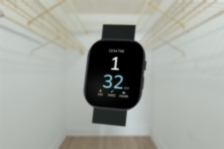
1:32
